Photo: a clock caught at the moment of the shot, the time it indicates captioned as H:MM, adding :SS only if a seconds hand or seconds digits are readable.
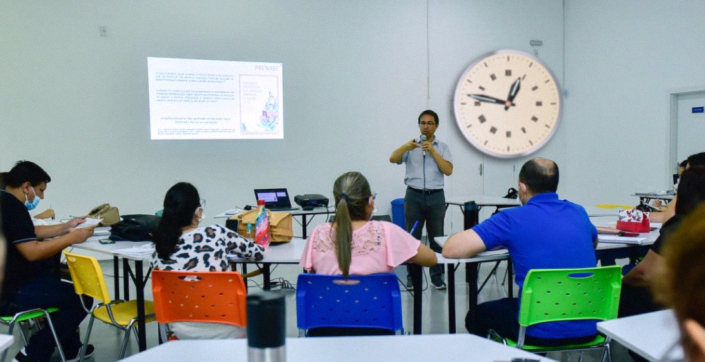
12:47
